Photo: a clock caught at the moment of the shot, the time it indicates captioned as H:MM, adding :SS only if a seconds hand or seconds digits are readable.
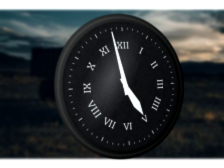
4:58
